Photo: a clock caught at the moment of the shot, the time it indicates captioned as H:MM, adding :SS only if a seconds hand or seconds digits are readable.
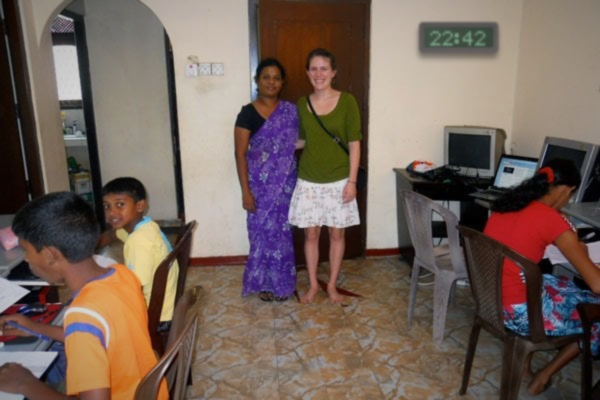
22:42
